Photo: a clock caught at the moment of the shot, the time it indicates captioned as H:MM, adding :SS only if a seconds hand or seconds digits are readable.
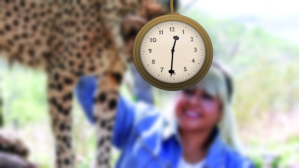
12:31
